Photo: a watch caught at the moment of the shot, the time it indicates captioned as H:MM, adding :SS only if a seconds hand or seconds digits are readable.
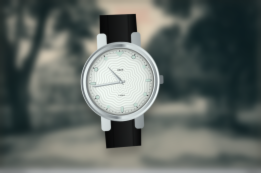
10:44
